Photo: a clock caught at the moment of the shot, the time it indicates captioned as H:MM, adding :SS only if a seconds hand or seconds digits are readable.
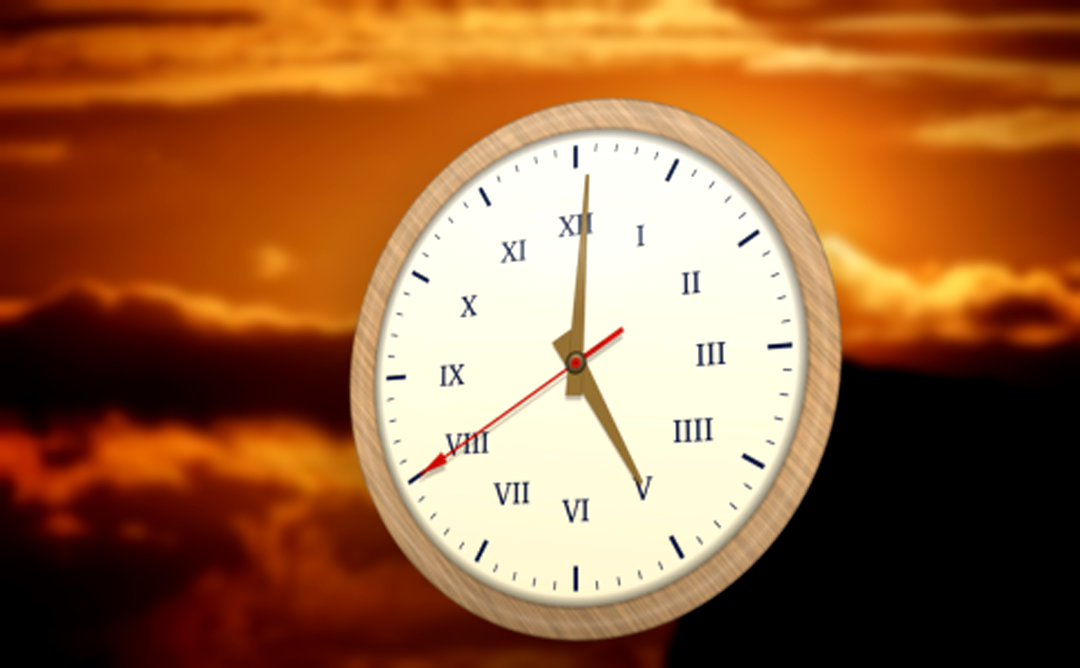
5:00:40
